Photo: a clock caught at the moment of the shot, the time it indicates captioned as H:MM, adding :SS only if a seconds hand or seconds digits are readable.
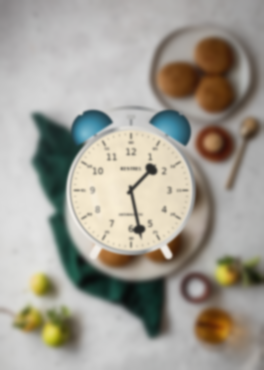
1:28
